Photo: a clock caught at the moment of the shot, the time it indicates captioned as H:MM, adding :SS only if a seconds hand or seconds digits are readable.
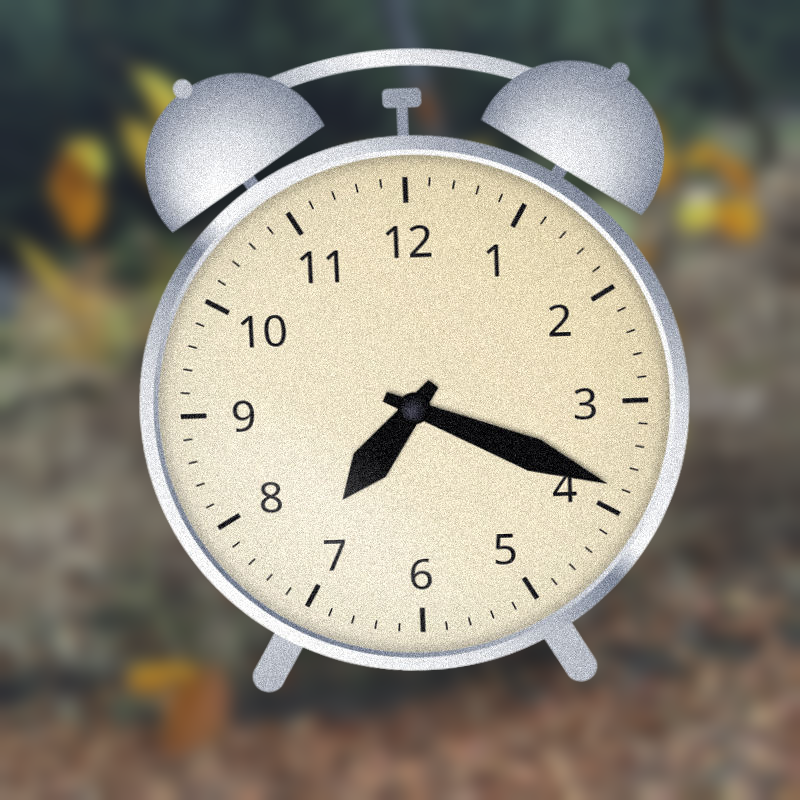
7:19
